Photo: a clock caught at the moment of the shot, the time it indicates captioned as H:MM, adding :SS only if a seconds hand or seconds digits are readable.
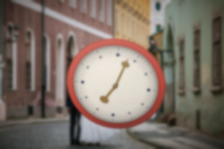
7:03
